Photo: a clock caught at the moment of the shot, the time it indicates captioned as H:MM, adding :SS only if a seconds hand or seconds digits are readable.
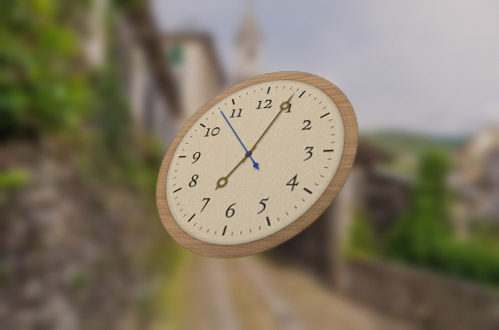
7:03:53
